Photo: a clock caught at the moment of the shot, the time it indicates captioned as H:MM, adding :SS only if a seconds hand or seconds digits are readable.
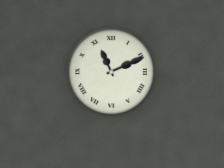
11:11
